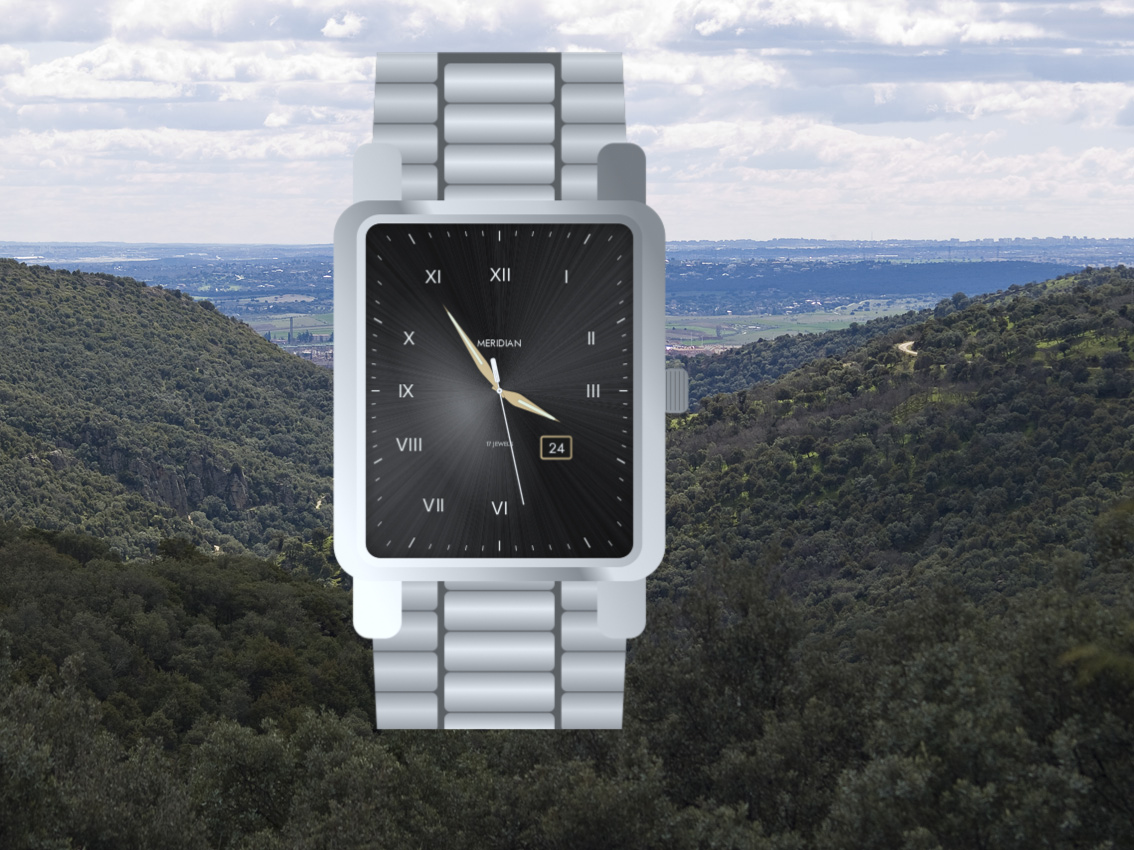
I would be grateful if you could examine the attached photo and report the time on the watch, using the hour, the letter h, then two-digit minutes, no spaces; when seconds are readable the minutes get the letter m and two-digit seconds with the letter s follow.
3h54m28s
